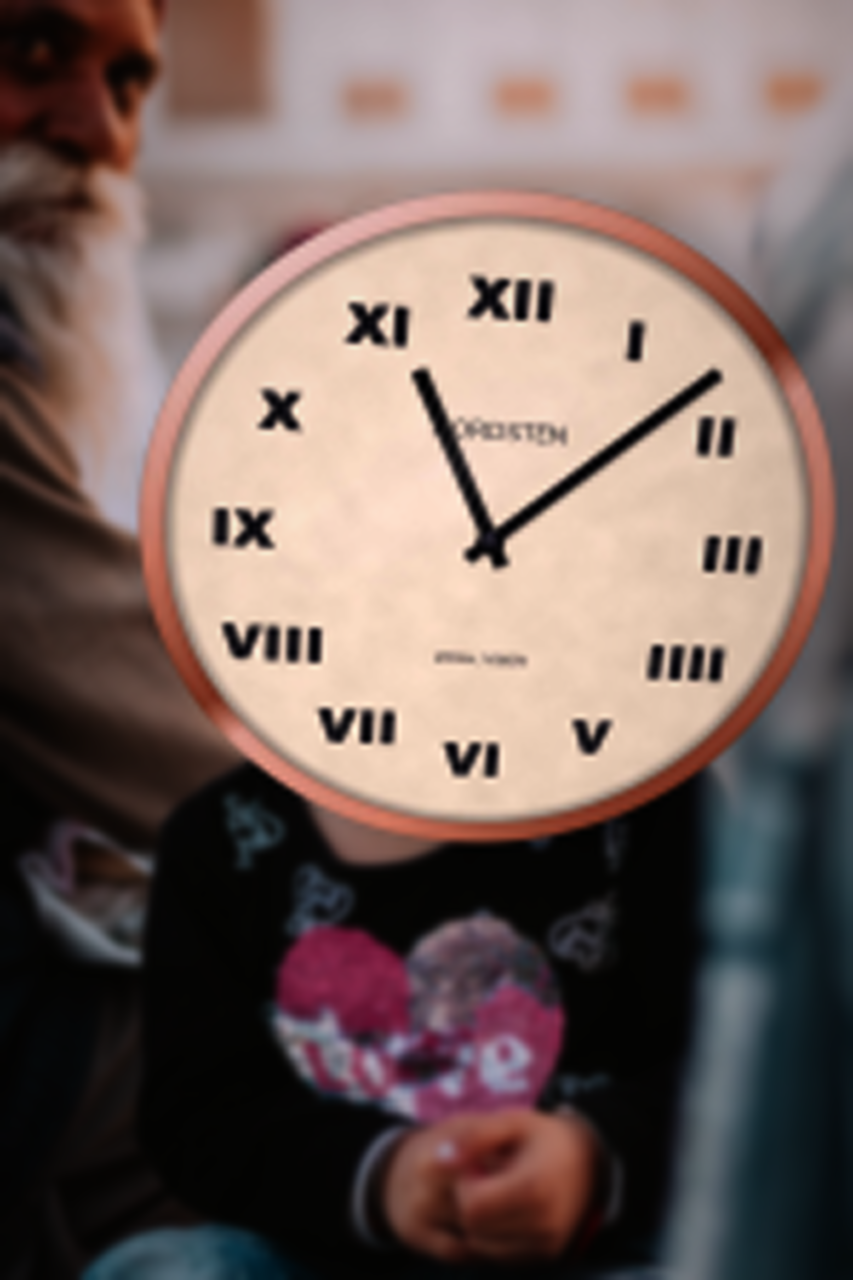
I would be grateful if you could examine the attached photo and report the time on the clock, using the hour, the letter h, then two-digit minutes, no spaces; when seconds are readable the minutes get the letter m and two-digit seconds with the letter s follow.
11h08
